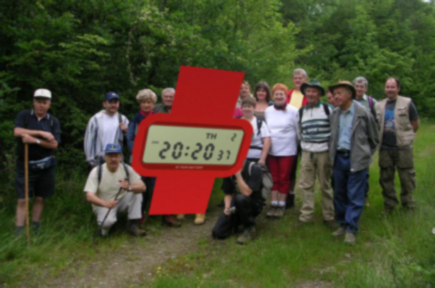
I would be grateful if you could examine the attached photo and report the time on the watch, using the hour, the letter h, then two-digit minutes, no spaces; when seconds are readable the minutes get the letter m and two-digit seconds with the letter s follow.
20h20m37s
